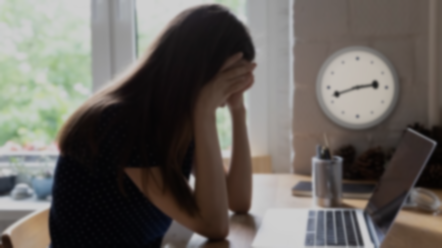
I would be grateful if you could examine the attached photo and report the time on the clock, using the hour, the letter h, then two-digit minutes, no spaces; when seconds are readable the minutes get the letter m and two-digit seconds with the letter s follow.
2h42
